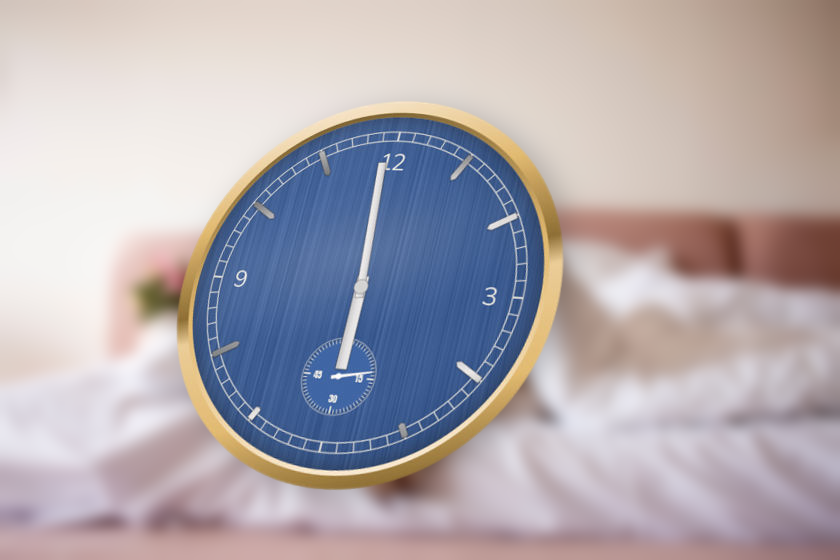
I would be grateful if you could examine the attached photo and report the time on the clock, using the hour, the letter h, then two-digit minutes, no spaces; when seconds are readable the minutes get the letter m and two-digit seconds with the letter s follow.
5h59m13s
